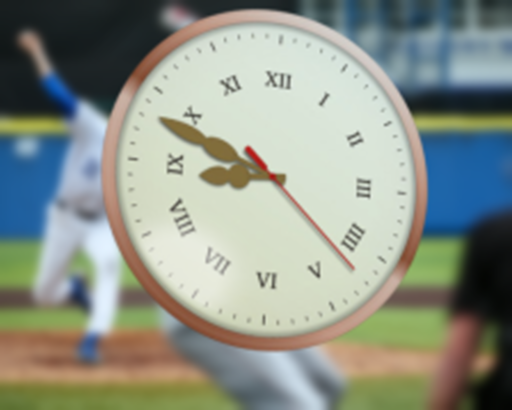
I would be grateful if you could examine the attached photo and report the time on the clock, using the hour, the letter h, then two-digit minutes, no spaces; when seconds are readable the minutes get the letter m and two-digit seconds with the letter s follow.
8h48m22s
